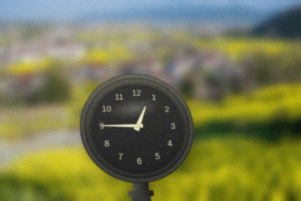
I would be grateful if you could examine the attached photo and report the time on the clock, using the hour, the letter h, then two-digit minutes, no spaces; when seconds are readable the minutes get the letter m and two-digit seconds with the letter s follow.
12h45
